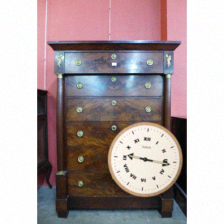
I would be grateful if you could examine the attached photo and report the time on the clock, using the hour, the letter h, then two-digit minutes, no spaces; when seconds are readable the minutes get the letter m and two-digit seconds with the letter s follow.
9h16
